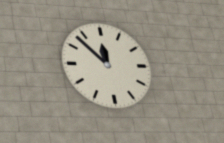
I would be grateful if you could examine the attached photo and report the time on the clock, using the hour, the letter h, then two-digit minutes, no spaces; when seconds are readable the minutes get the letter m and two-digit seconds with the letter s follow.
11h53
